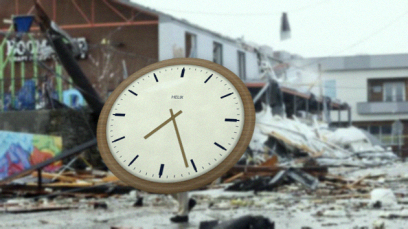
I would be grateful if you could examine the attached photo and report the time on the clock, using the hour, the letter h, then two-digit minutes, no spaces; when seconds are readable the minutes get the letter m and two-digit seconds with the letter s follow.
7h26
